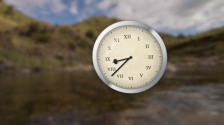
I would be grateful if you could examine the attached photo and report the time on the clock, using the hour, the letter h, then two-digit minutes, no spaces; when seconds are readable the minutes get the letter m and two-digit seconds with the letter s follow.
8h38
